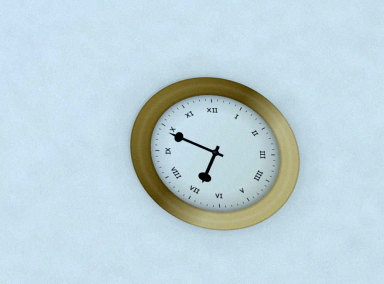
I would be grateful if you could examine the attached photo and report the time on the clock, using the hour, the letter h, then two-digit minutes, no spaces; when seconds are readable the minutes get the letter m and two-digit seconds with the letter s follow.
6h49
